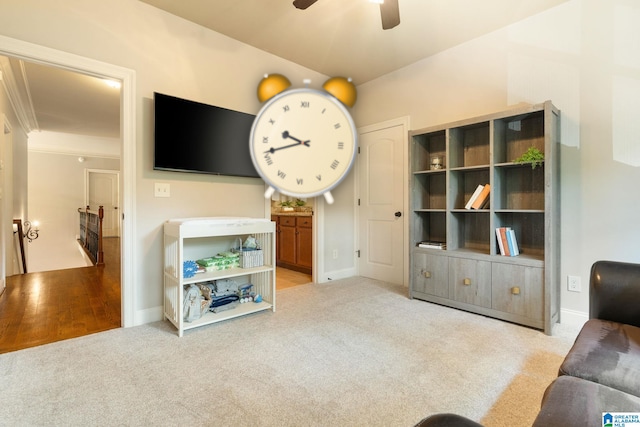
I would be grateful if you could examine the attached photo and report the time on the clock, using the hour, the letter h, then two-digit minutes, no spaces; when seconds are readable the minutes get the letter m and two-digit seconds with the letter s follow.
9h42
